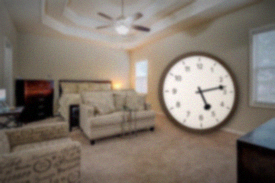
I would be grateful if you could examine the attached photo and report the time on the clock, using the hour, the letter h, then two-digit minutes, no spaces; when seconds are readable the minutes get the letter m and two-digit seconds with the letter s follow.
5h13
